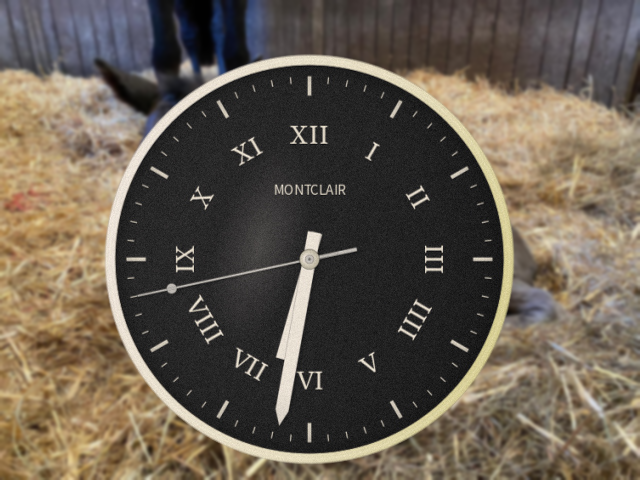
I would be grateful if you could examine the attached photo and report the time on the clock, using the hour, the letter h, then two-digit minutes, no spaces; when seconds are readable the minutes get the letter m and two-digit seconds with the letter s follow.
6h31m43s
